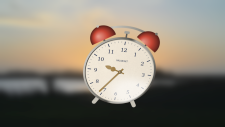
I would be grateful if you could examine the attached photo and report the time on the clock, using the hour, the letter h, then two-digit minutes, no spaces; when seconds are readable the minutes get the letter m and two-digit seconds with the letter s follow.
9h36
